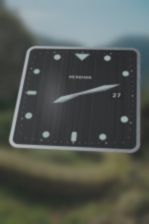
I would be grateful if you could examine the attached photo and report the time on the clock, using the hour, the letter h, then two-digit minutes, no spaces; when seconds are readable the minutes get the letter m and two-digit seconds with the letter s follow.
8h12
